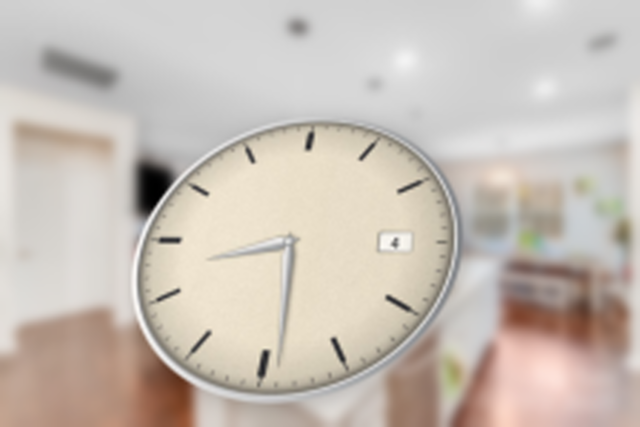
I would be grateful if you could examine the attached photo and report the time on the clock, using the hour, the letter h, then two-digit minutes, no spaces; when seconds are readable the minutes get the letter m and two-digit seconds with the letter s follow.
8h29
